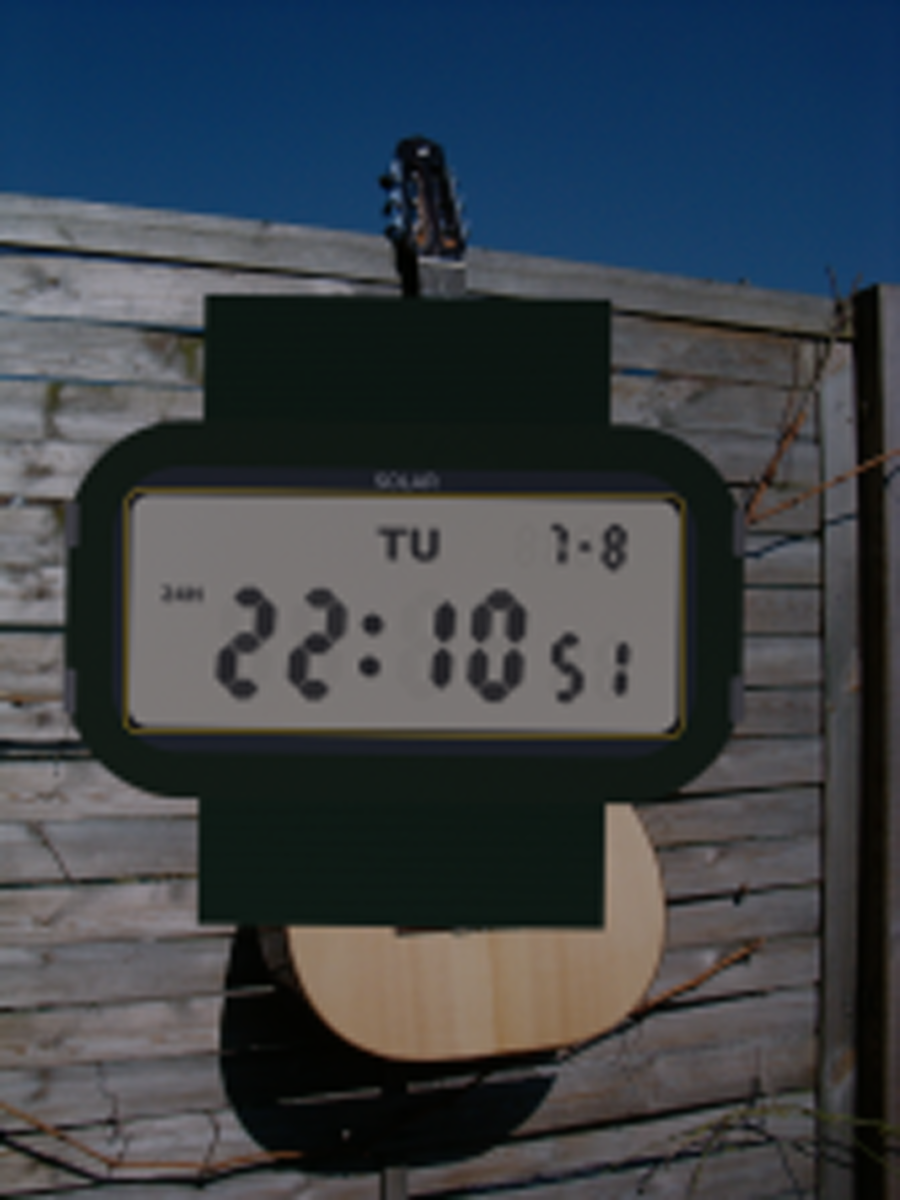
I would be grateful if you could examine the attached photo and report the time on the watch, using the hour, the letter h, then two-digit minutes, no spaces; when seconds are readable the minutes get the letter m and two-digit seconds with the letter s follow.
22h10m51s
